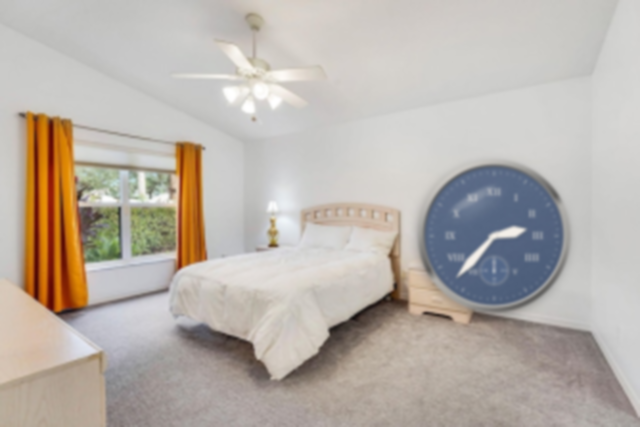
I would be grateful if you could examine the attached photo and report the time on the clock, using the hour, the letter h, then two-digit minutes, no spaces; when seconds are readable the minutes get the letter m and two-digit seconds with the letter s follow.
2h37
